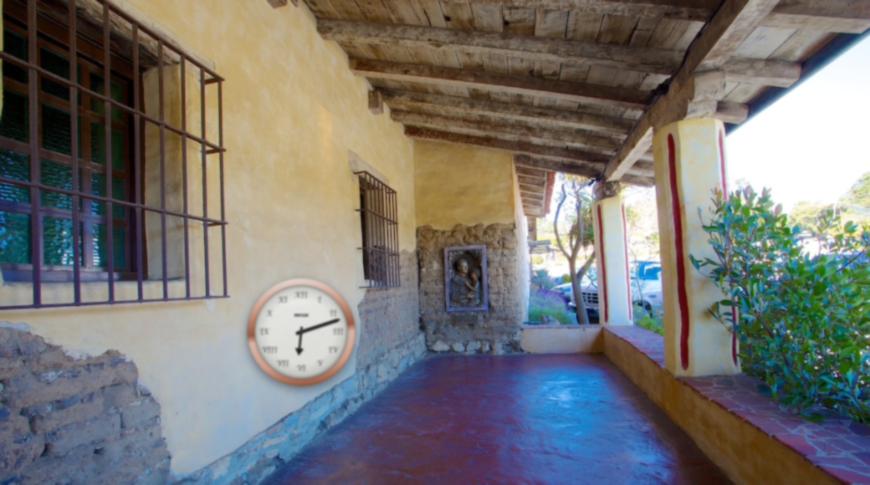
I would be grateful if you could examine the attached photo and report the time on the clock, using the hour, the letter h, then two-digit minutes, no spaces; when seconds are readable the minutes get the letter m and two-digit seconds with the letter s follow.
6h12
